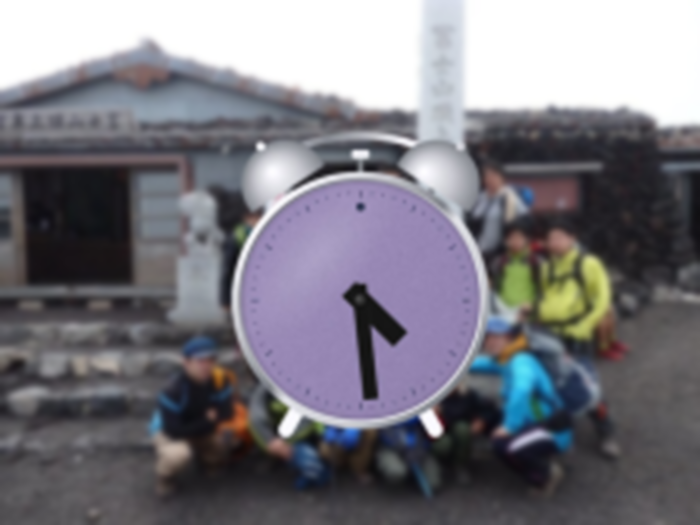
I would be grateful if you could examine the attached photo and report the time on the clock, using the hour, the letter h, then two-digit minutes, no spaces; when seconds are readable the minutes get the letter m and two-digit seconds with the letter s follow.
4h29
